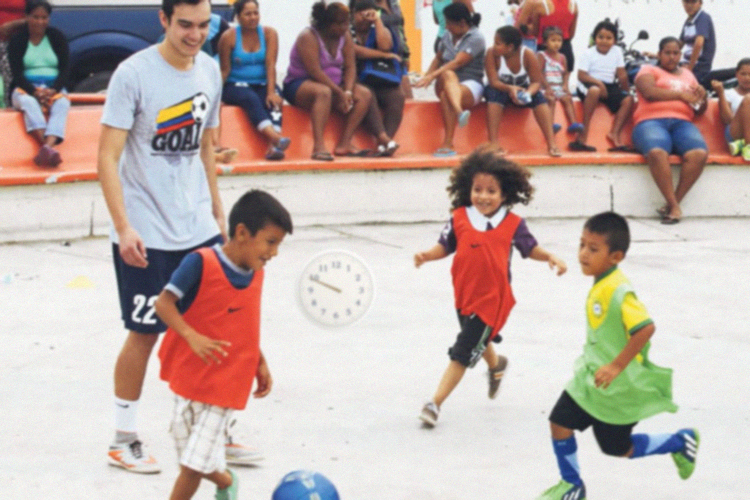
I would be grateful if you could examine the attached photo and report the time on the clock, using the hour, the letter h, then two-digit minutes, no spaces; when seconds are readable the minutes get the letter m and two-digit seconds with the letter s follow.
9h49
